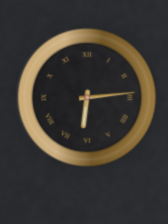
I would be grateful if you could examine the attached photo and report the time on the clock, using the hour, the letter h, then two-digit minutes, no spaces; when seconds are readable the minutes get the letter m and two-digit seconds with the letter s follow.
6h14
